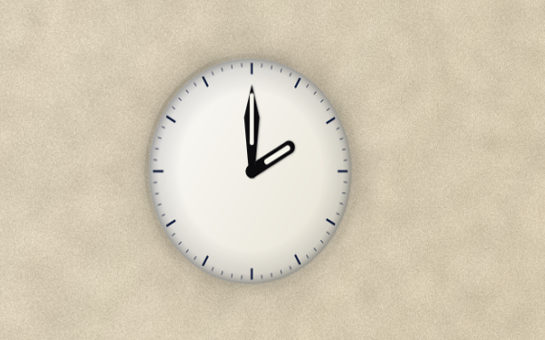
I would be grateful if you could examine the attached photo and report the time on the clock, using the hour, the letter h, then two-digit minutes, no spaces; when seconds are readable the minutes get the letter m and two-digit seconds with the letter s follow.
2h00
